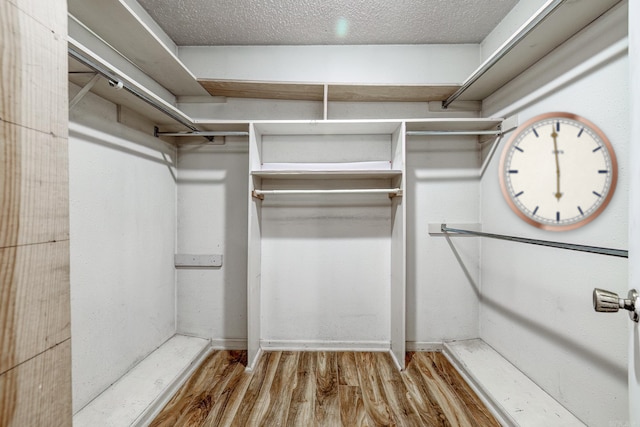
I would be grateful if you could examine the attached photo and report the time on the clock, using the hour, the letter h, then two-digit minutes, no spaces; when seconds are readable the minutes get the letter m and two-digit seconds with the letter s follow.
5h59
